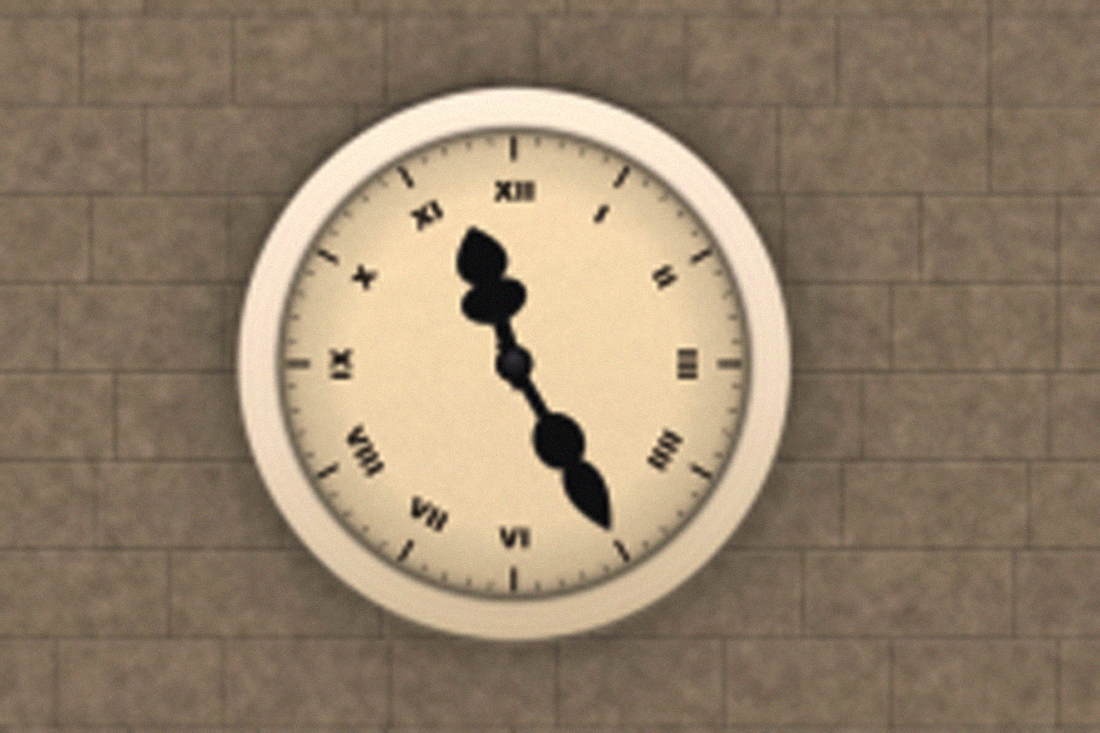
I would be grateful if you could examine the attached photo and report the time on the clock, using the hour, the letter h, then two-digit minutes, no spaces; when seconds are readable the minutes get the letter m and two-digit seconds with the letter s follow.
11h25
